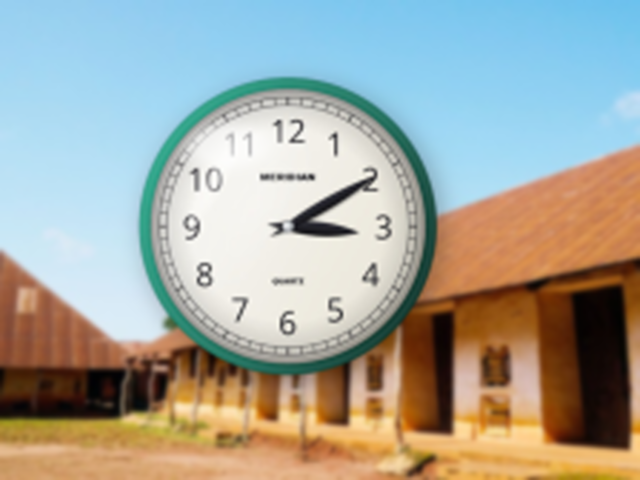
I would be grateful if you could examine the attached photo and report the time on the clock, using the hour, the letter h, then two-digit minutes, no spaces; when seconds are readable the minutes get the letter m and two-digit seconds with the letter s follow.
3h10
